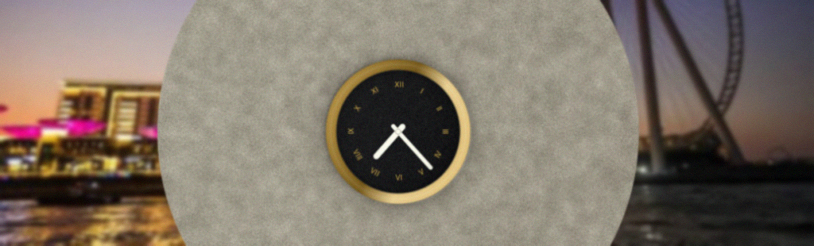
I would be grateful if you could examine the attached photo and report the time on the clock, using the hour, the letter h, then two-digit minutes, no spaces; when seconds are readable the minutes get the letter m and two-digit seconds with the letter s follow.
7h23
